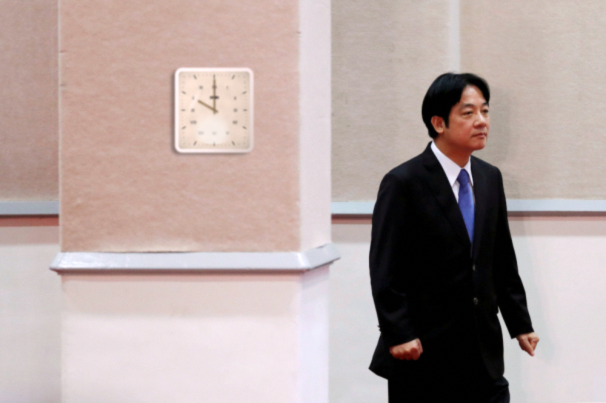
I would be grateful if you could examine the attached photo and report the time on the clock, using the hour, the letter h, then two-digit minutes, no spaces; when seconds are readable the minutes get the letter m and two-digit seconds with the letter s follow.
10h00
